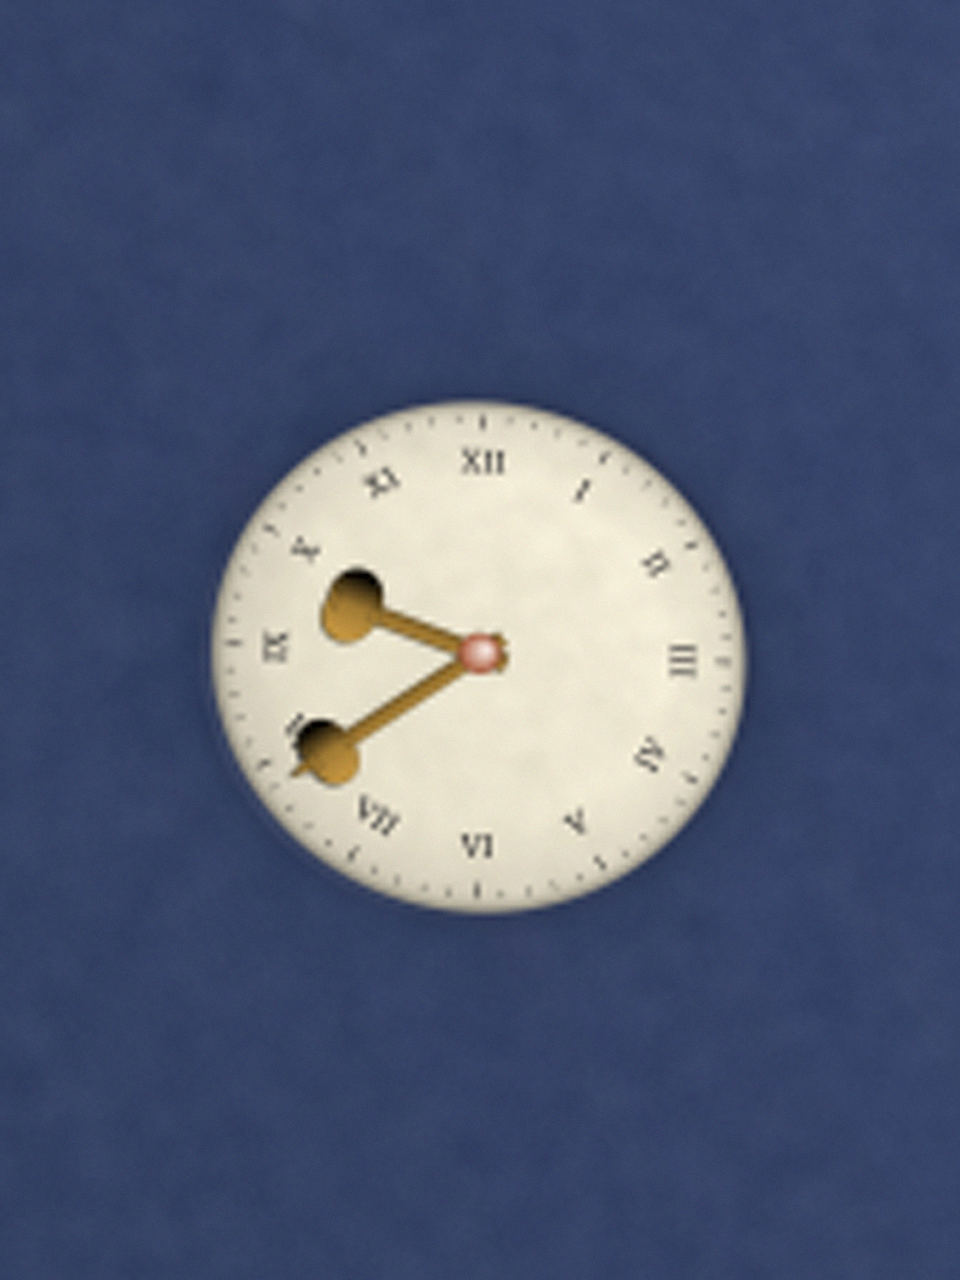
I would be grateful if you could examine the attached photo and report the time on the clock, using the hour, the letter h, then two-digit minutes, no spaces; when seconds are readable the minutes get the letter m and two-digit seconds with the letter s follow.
9h39
